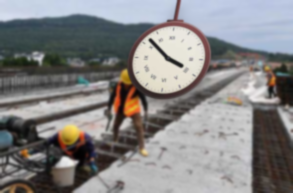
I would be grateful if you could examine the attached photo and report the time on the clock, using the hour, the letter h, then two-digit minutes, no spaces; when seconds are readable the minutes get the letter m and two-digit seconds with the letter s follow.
3h52
